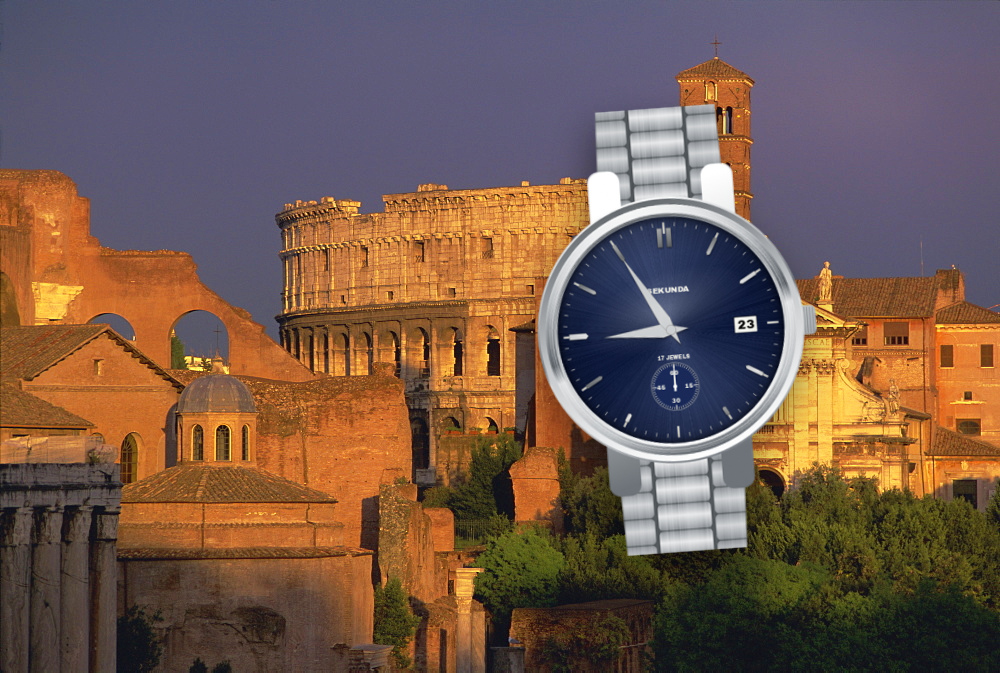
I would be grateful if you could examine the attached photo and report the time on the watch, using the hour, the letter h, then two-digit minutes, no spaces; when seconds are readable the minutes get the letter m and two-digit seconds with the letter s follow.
8h55
